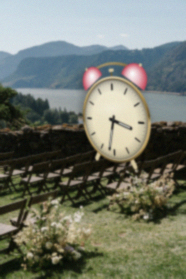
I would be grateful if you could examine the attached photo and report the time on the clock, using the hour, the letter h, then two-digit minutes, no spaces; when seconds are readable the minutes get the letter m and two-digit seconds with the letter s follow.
3h32
